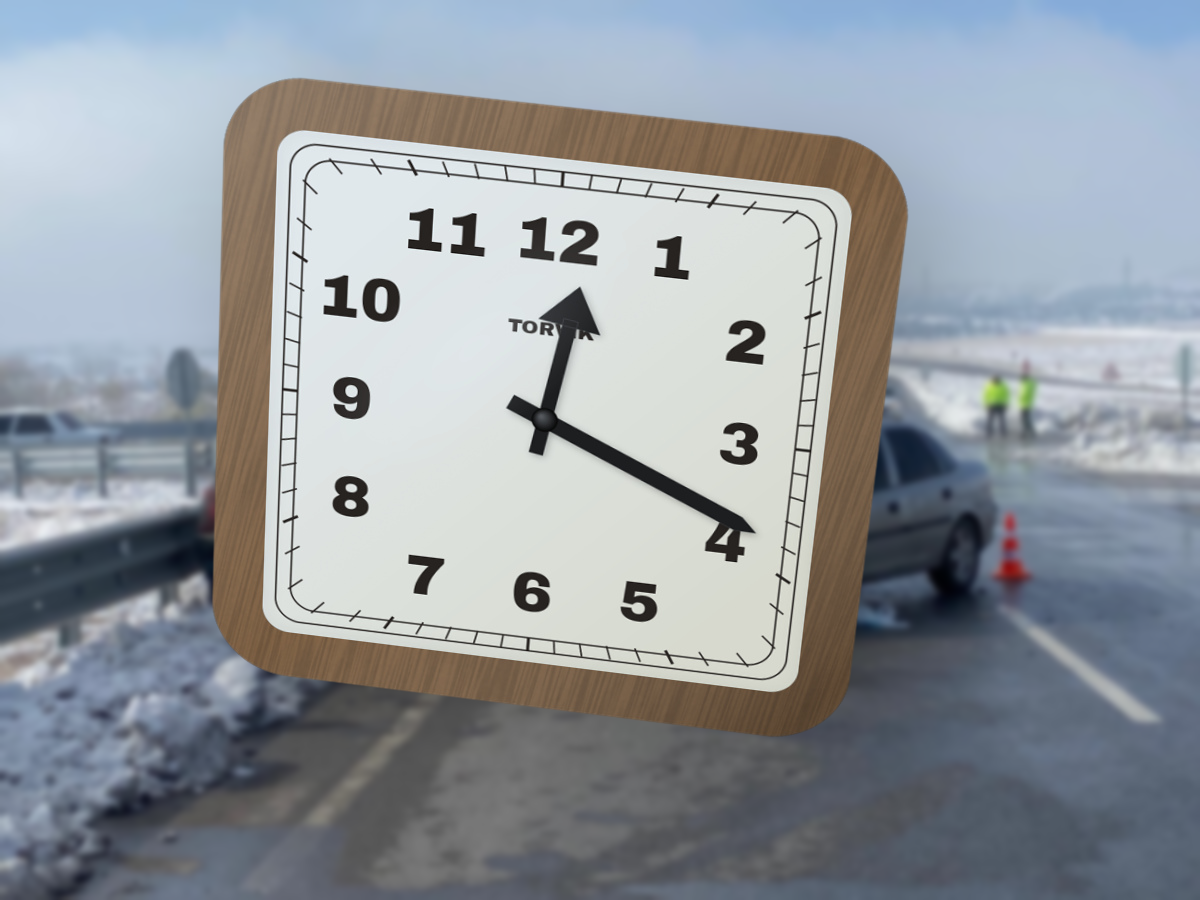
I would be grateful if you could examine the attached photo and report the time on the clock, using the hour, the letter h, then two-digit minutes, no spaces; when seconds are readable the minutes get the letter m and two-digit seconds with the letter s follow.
12h19
